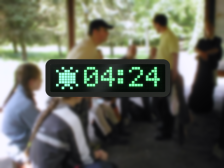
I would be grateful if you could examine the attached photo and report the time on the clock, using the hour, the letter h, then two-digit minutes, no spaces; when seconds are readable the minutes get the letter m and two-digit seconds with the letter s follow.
4h24
